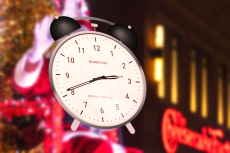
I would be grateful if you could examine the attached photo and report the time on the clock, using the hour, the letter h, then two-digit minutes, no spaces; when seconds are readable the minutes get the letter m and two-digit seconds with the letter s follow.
2h41
